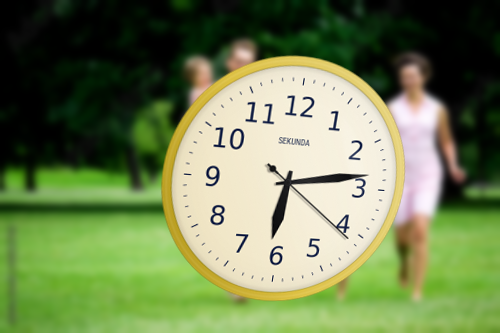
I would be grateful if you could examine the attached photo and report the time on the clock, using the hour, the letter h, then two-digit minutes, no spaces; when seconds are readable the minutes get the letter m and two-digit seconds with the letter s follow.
6h13m21s
